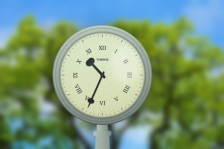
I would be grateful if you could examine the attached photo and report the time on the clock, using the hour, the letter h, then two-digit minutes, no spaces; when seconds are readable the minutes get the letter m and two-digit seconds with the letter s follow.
10h34
